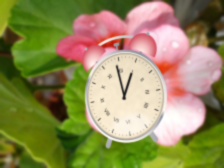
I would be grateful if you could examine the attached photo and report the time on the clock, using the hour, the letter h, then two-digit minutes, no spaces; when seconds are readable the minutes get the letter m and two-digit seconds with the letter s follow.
12h59
